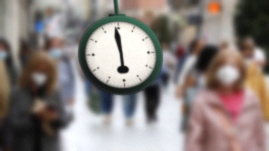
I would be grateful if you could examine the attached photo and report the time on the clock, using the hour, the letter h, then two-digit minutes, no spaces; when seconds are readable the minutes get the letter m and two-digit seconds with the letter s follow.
5h59
